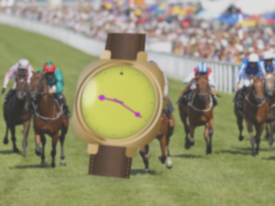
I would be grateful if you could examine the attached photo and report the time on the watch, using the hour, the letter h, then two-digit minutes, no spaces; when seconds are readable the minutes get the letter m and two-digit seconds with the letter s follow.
9h20
